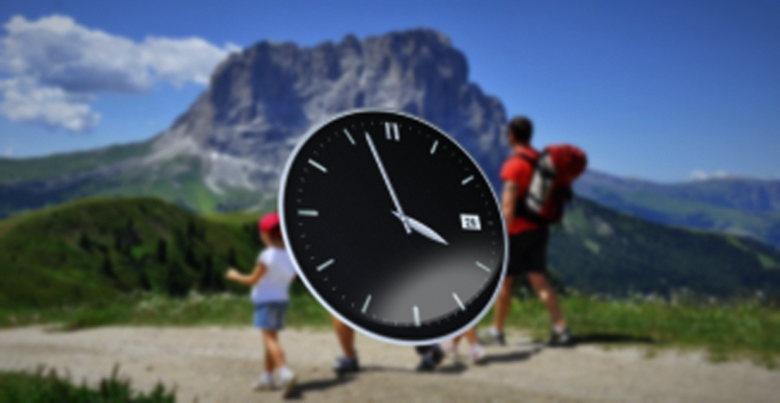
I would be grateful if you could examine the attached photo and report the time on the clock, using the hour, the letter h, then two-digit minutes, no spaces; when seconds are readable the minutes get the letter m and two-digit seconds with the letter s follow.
3h57
